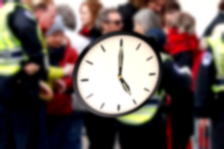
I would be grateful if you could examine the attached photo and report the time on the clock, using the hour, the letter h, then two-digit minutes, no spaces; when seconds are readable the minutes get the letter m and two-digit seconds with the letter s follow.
5h00
